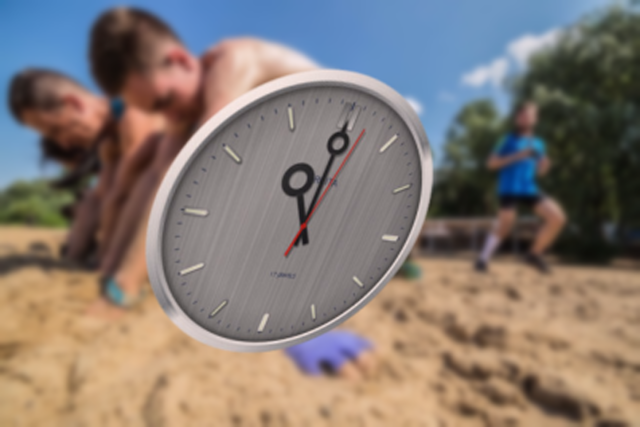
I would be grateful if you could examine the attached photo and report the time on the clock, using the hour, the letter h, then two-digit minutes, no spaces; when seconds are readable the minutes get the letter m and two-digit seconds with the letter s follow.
11h00m02s
